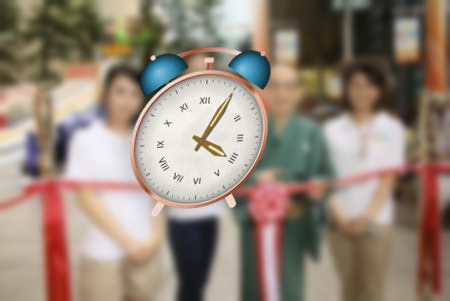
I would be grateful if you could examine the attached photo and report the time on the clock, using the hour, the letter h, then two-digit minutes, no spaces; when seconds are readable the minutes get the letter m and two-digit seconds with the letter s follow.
4h05
